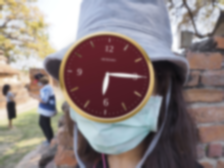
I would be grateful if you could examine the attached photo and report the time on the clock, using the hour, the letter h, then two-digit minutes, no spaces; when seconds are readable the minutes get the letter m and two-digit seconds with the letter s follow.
6h15
